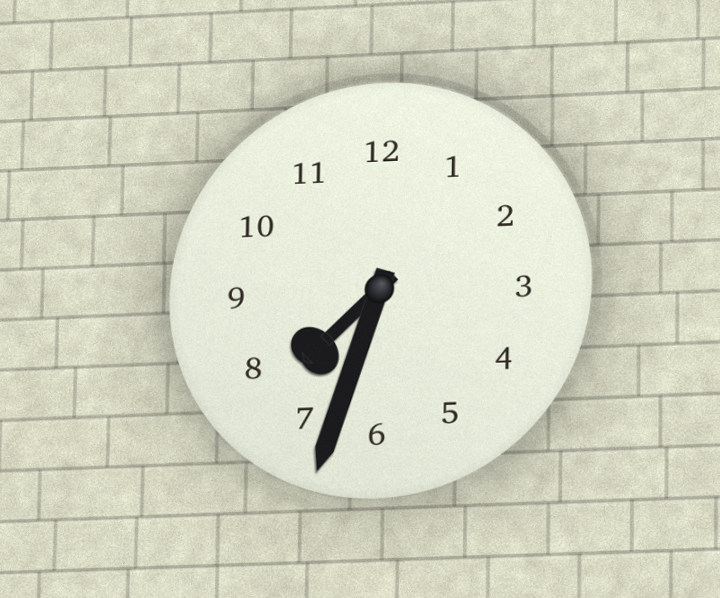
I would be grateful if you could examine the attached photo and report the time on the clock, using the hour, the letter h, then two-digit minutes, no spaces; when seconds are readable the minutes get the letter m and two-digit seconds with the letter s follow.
7h33
